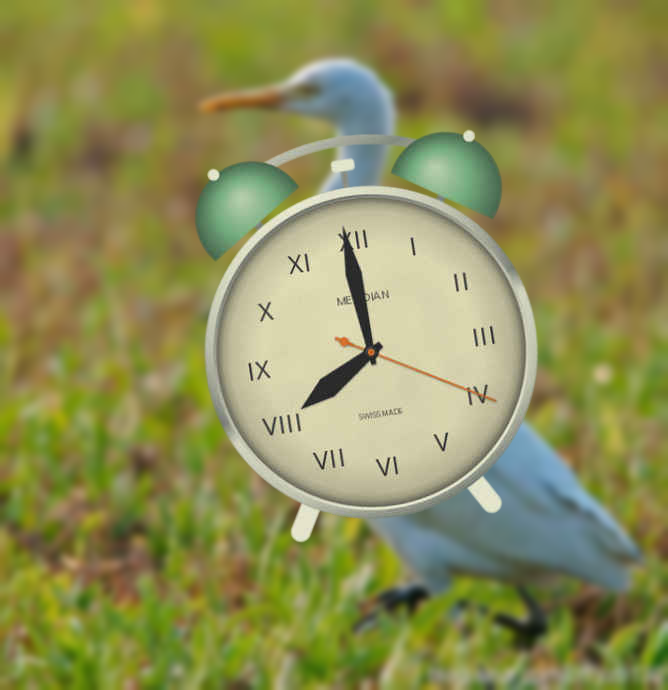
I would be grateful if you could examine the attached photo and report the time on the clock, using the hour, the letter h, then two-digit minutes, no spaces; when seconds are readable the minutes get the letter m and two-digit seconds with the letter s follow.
7h59m20s
